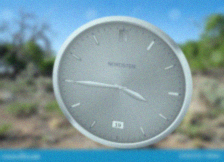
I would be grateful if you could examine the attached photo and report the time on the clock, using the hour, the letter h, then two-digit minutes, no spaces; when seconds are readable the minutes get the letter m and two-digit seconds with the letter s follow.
3h45
